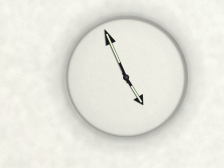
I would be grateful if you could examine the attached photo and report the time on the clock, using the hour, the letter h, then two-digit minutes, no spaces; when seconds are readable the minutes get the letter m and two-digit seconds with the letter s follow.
4h56
